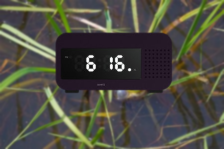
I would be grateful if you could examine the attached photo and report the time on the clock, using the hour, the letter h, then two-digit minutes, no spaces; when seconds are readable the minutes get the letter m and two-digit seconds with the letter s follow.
6h16
